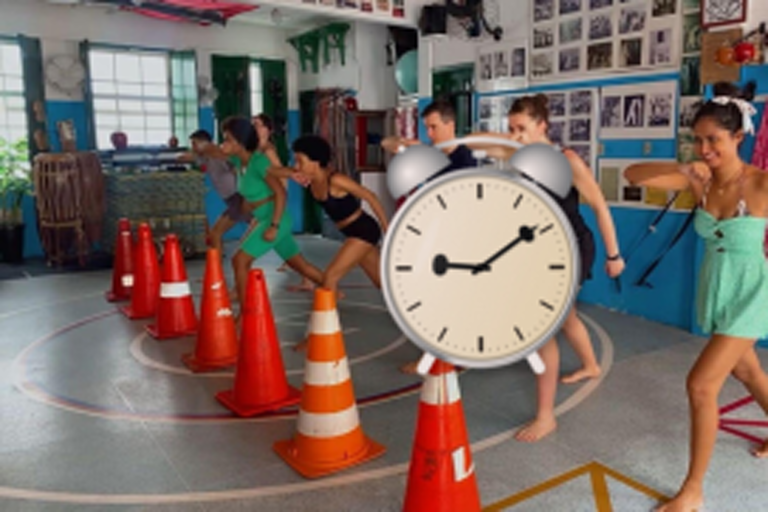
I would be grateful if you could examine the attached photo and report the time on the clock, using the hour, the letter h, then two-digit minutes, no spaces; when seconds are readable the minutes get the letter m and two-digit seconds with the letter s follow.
9h09
